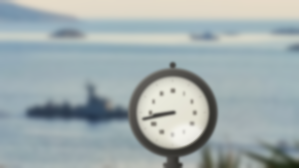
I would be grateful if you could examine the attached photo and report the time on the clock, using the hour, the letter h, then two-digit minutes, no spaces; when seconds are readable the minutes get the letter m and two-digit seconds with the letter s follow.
8h43
